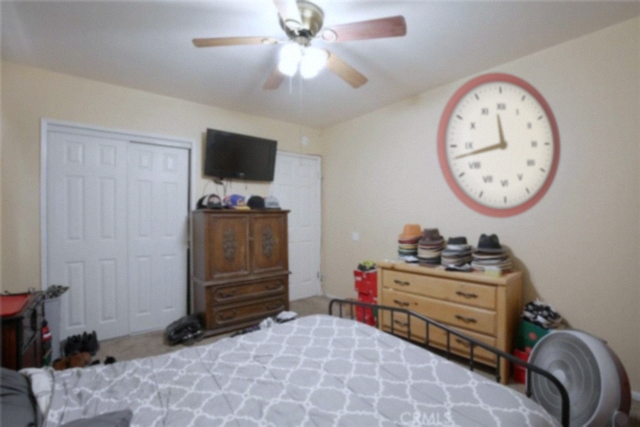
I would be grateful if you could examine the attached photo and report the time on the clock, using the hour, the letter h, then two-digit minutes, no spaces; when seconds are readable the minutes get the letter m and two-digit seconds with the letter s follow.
11h43
